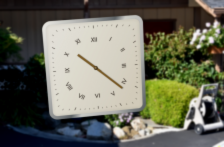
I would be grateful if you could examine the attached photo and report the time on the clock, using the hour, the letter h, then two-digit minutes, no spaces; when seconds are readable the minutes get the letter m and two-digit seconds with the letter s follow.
10h22
